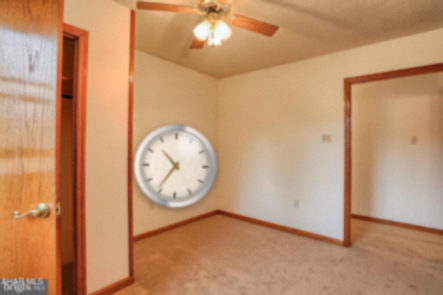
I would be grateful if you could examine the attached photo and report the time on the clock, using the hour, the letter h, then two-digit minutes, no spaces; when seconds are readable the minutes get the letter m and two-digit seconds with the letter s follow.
10h36
